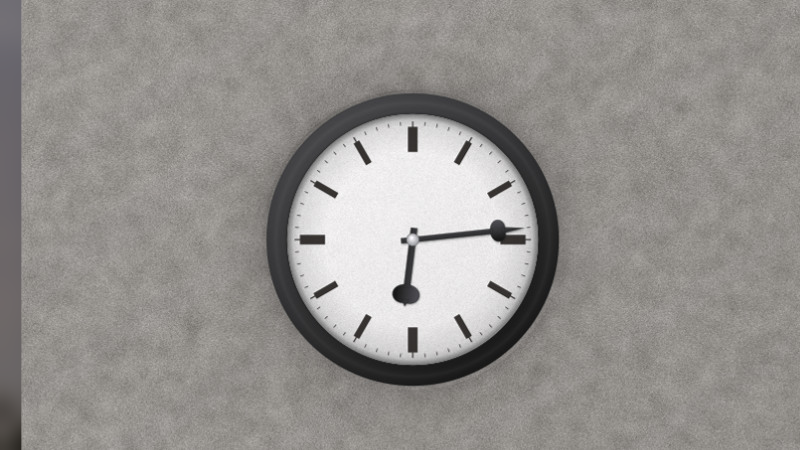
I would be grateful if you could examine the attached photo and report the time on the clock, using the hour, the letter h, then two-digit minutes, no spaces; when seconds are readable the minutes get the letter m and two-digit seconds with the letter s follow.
6h14
